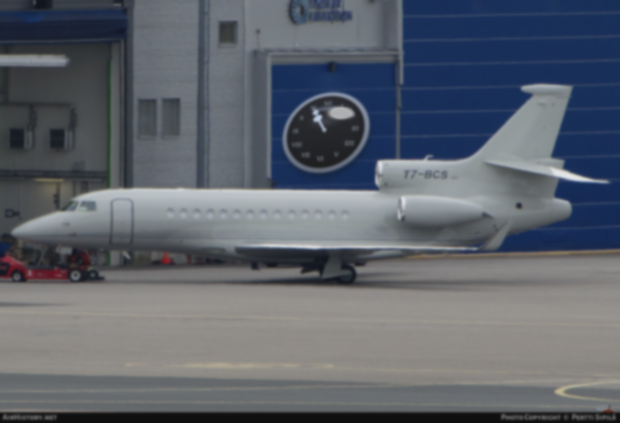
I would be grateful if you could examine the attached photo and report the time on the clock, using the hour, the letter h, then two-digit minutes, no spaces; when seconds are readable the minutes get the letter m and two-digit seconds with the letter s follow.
10h55
